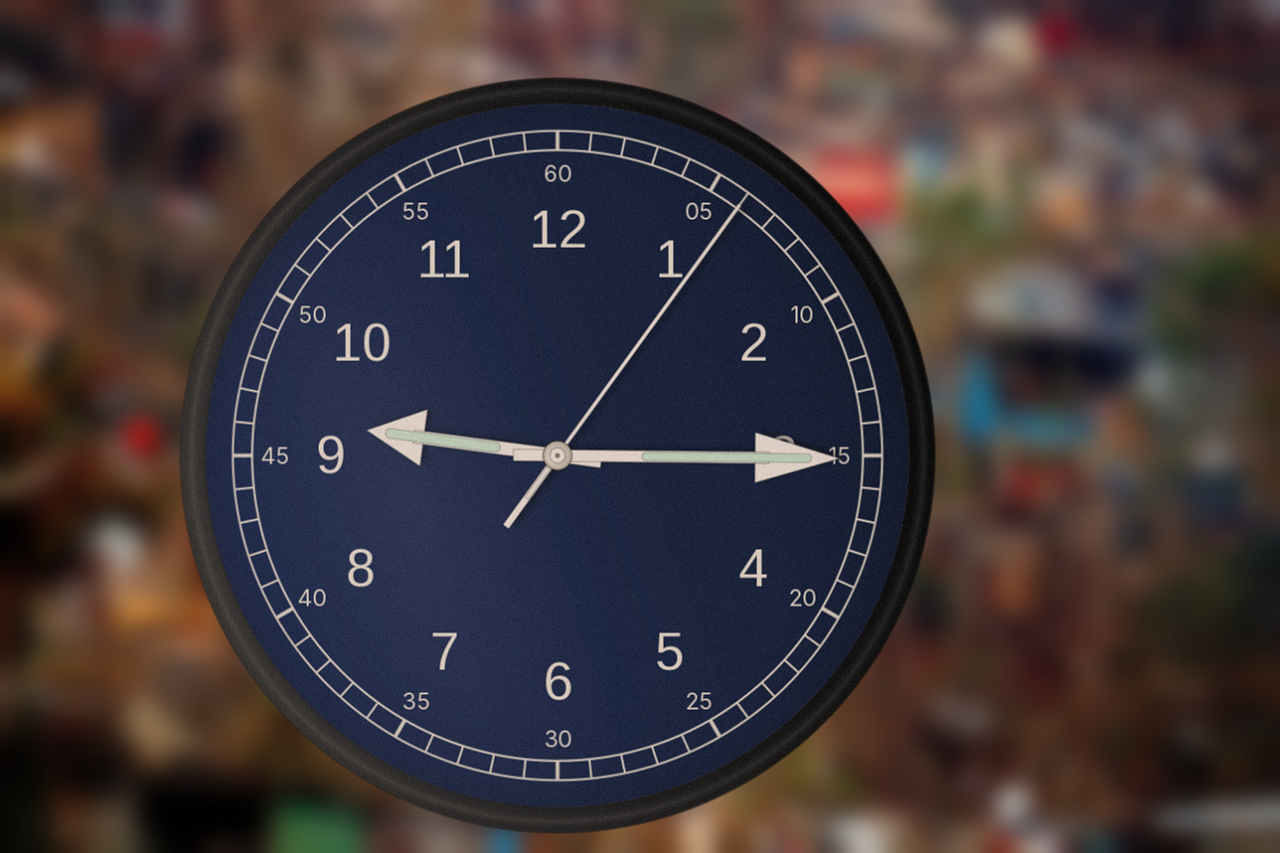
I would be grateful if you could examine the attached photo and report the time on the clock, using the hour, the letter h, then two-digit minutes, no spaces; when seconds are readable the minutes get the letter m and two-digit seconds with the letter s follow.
9h15m06s
